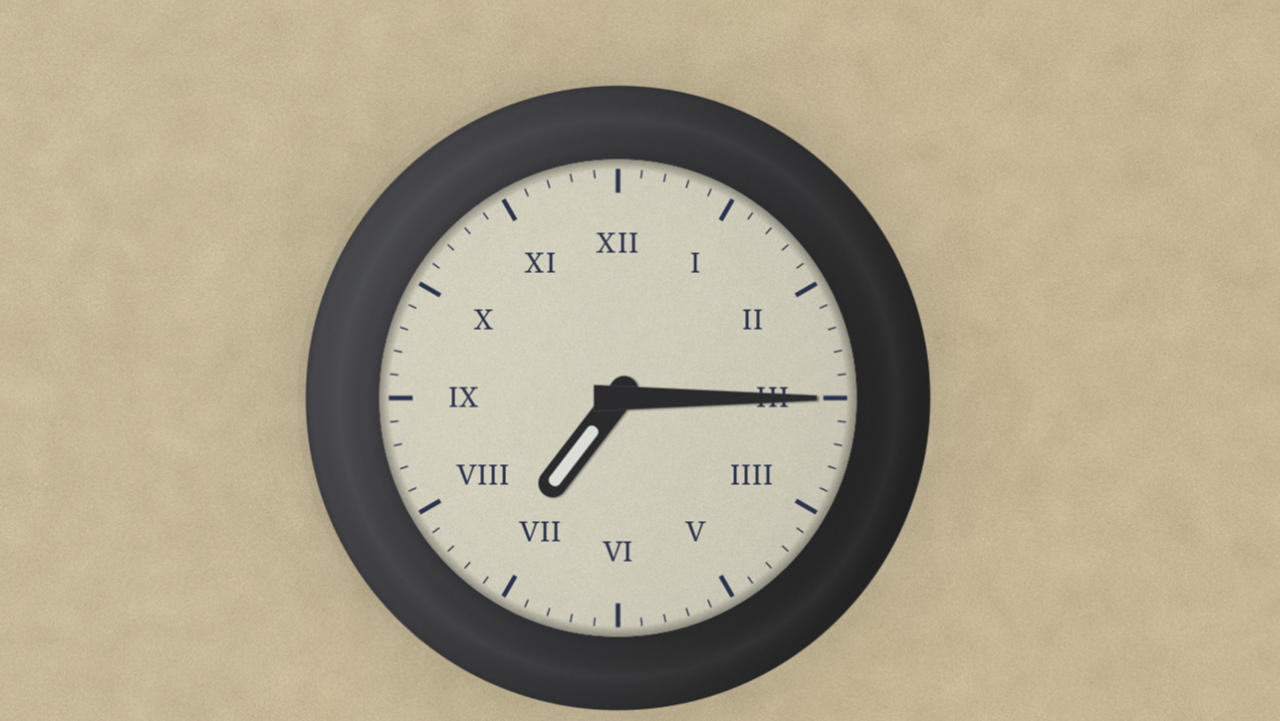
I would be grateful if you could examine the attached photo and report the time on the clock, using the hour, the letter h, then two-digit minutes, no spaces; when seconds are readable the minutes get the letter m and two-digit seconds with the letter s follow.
7h15
